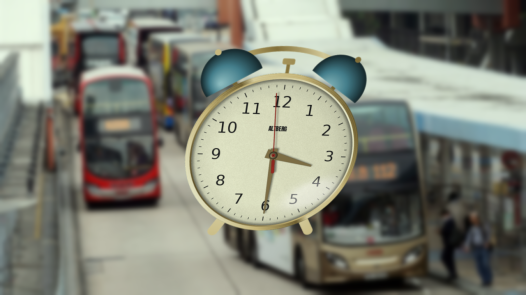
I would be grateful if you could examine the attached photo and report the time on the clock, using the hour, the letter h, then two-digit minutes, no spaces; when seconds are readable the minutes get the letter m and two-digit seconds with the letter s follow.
3h29m59s
